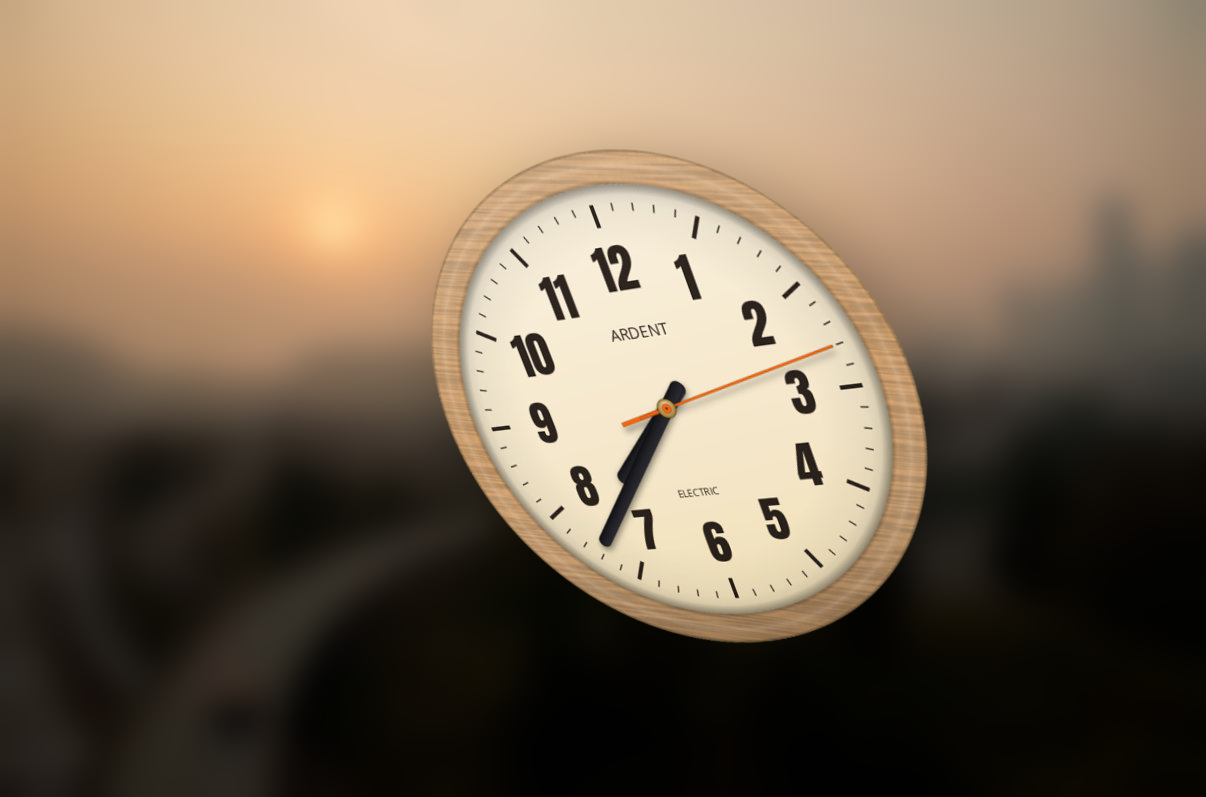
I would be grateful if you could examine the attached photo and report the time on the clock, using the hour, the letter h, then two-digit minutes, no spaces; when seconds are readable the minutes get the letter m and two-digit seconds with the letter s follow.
7h37m13s
